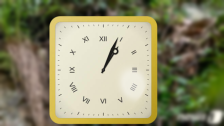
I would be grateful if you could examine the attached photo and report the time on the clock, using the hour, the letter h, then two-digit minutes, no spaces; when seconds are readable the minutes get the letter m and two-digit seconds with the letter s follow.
1h04
